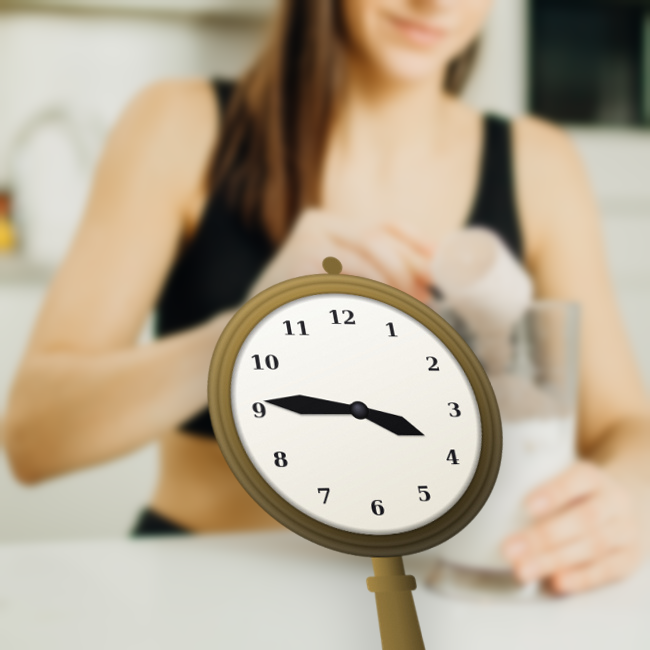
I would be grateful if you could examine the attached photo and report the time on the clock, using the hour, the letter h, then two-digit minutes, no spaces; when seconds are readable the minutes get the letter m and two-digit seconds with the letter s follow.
3h46
